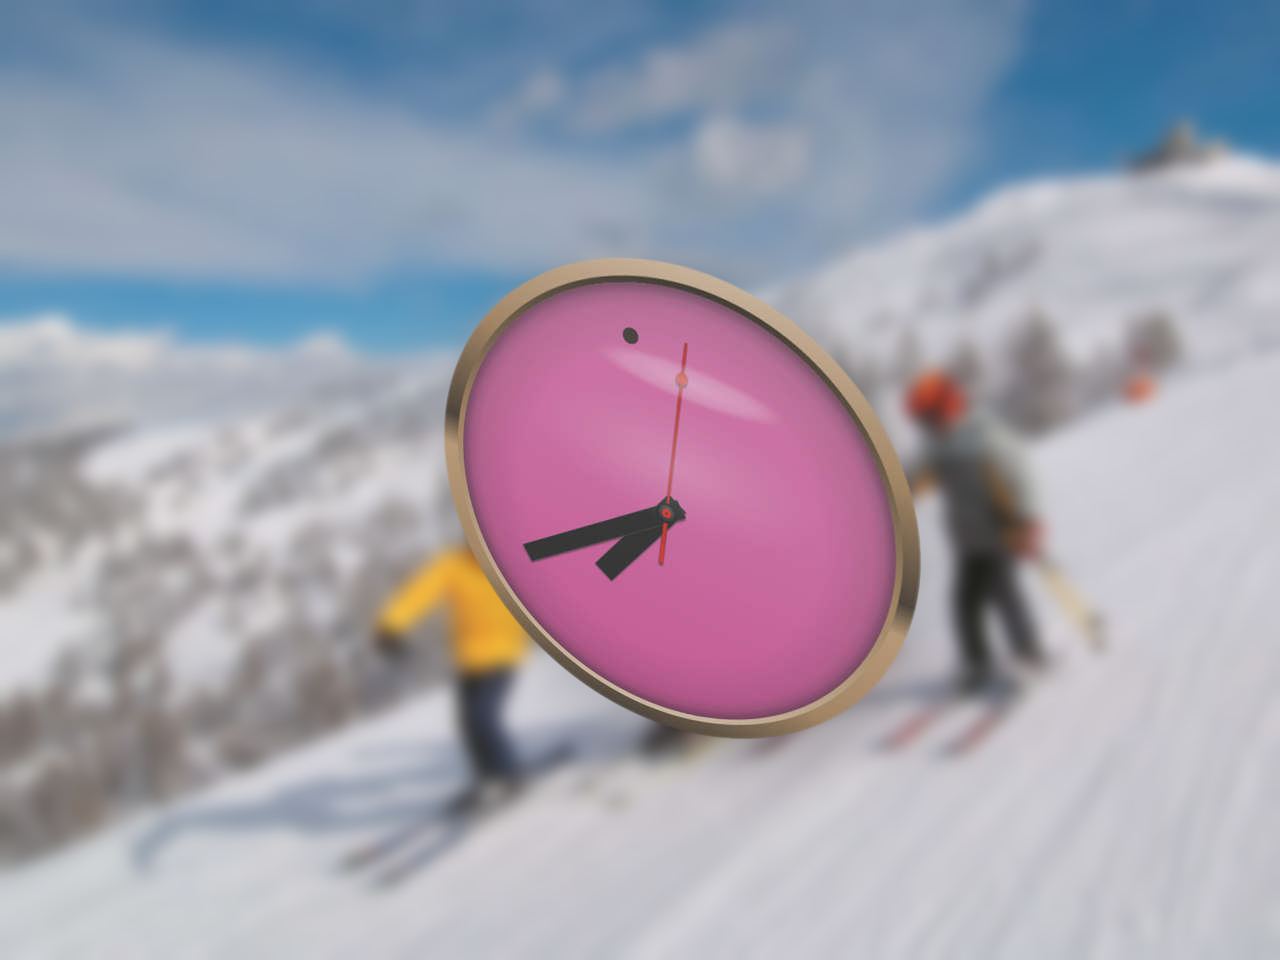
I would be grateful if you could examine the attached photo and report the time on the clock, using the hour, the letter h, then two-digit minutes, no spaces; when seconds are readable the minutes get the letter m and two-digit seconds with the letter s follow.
7h42m03s
